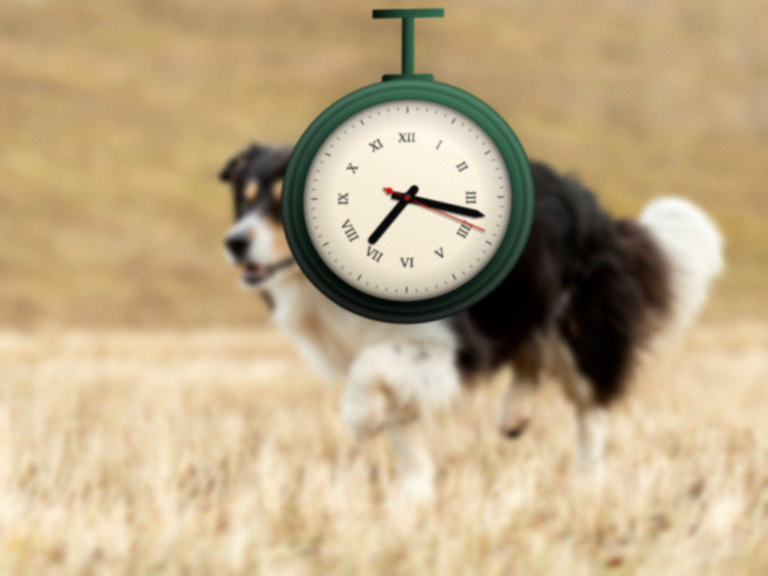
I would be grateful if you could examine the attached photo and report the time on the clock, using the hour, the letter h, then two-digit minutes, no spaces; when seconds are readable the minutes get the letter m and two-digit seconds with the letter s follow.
7h17m19s
